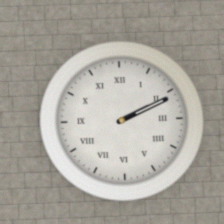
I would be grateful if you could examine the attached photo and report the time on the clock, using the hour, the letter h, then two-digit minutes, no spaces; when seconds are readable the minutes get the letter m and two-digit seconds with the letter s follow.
2h11
